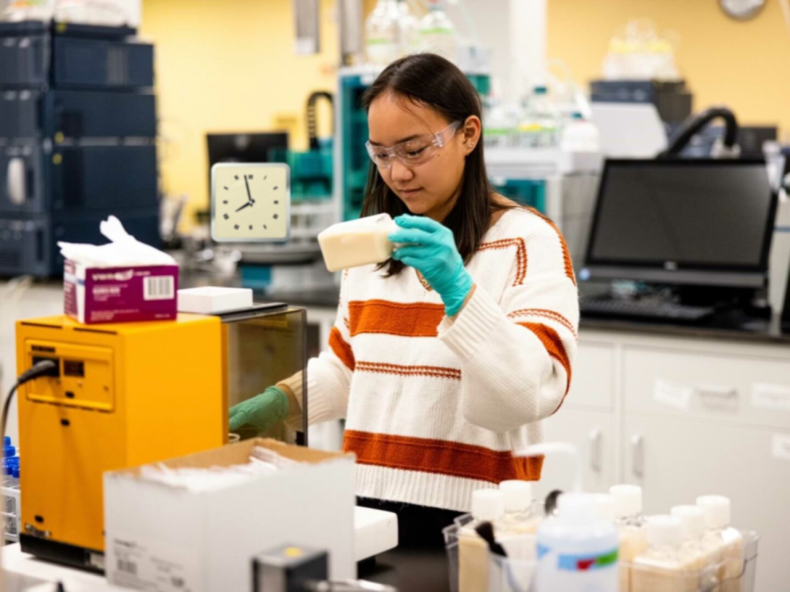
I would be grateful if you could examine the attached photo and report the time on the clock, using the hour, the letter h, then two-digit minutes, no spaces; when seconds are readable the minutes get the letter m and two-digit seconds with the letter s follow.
7h58
